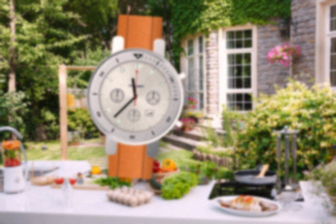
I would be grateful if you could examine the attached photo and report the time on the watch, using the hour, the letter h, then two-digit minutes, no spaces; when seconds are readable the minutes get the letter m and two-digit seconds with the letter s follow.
11h37
